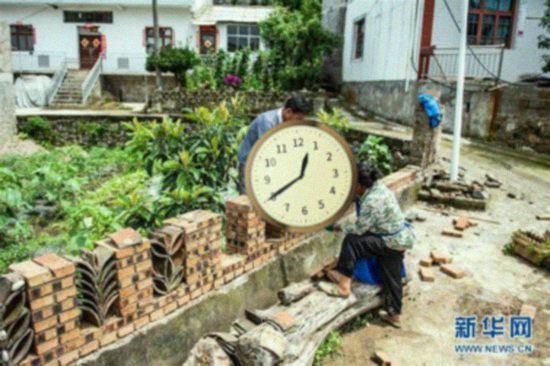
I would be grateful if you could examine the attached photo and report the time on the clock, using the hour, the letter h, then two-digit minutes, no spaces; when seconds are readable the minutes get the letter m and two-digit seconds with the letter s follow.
12h40
